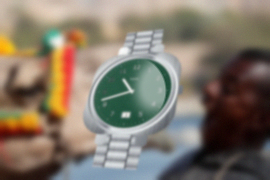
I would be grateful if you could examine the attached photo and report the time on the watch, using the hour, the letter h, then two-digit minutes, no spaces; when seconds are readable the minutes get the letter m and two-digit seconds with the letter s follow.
10h42
